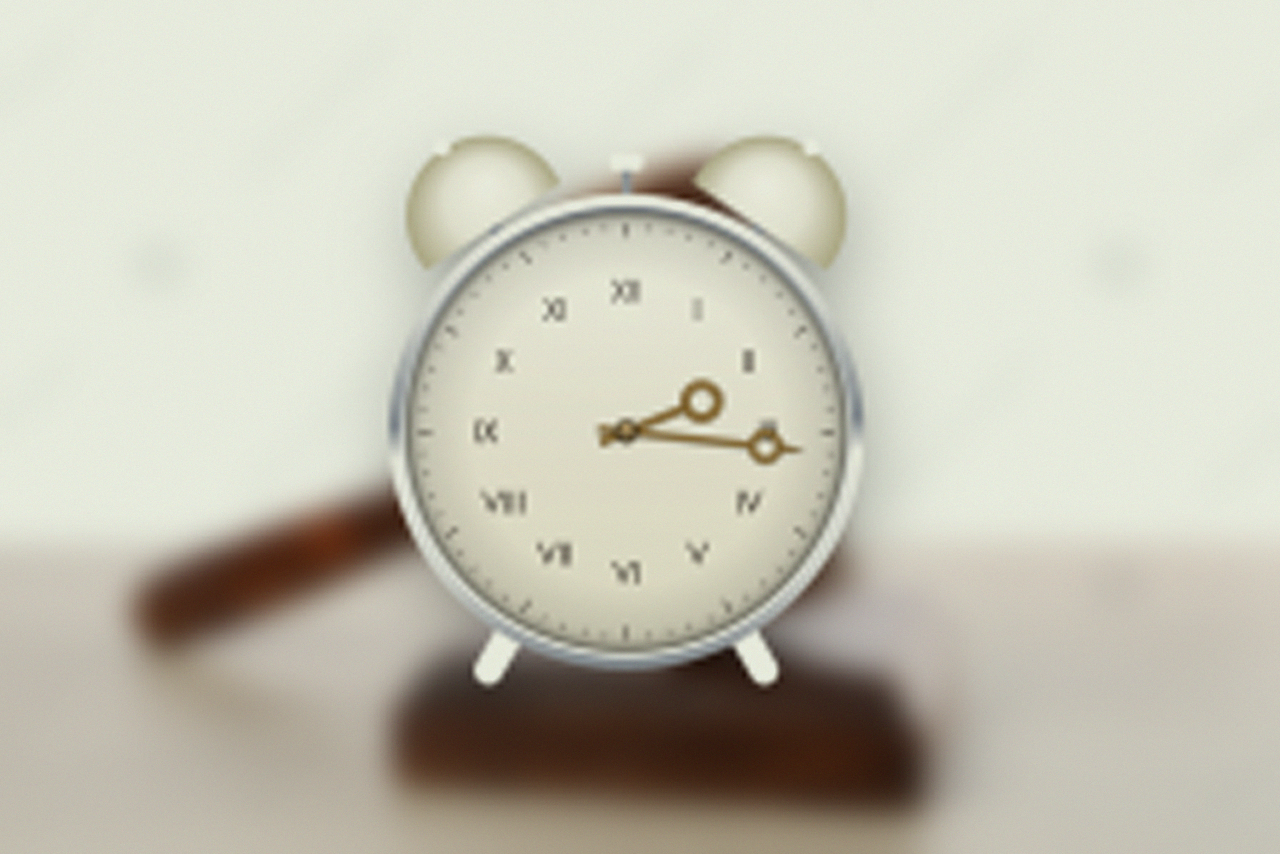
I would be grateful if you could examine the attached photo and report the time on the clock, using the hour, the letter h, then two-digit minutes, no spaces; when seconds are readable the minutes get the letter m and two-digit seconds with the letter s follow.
2h16
